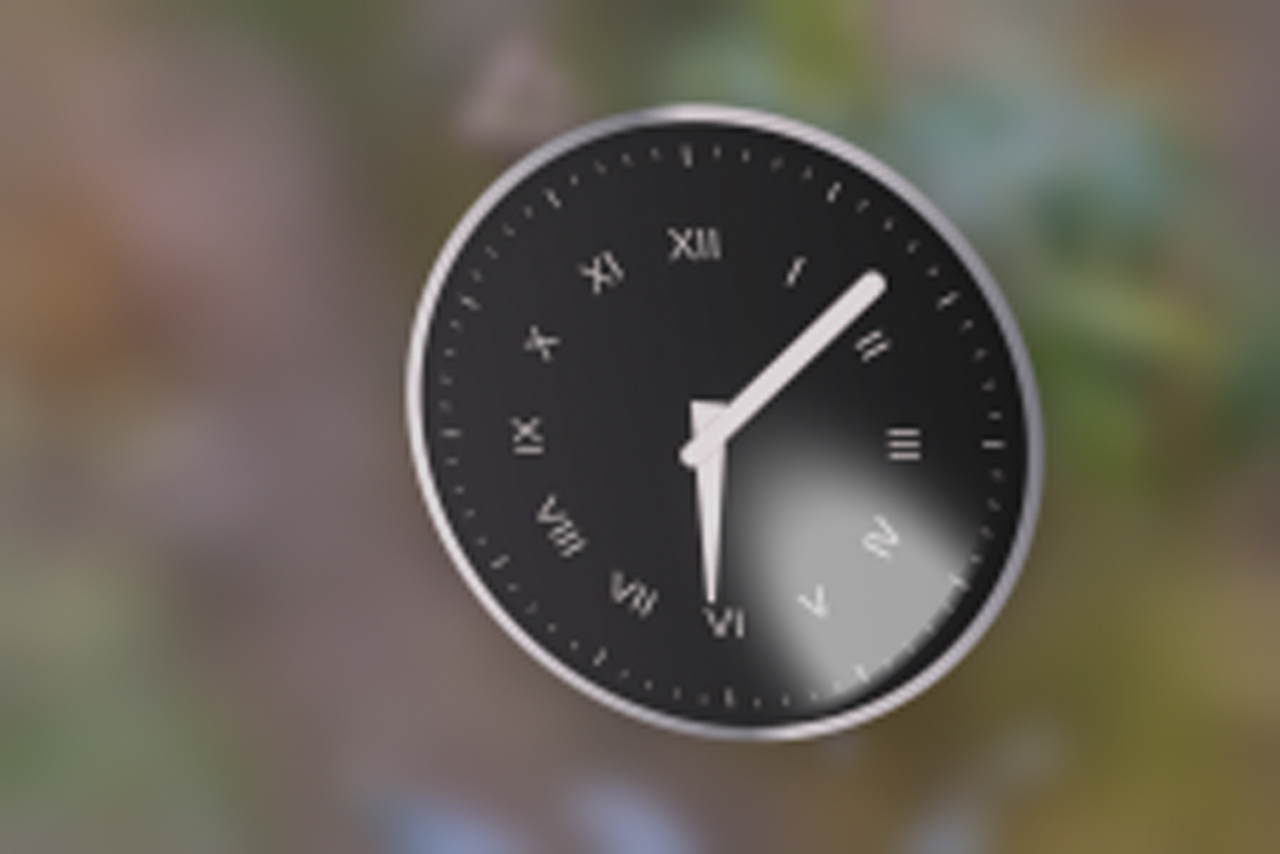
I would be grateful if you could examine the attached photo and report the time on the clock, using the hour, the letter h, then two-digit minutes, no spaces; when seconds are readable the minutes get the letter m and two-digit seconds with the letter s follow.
6h08
